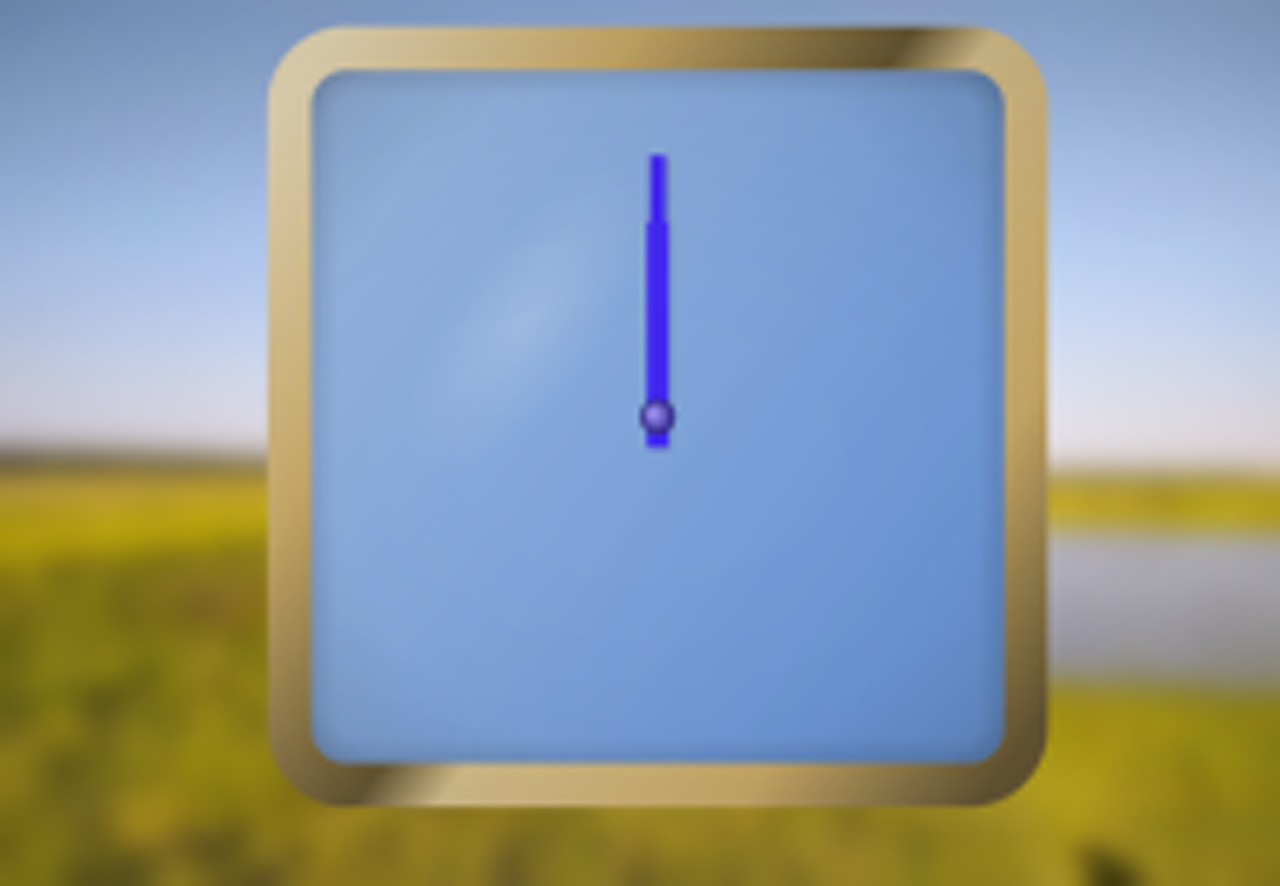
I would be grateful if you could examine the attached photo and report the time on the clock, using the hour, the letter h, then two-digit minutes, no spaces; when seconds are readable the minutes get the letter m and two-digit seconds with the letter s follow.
12h00
